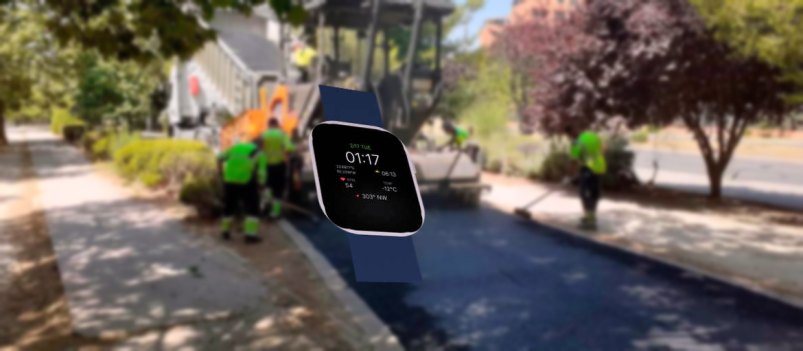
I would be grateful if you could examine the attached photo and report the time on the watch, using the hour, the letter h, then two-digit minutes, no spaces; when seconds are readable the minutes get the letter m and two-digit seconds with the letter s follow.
1h17
